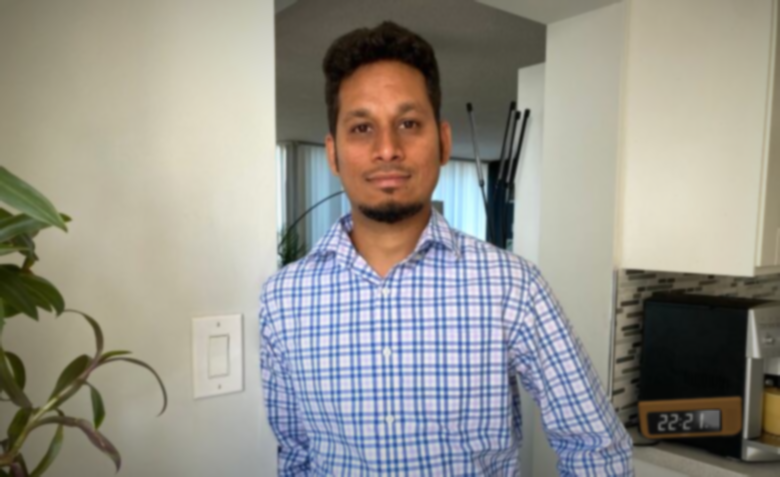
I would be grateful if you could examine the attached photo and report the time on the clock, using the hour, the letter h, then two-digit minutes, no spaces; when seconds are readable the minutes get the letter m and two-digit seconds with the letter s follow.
22h21
